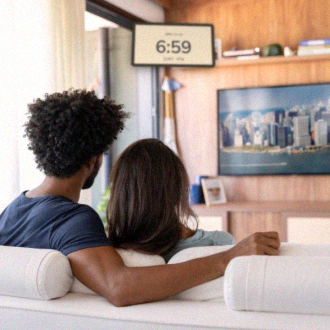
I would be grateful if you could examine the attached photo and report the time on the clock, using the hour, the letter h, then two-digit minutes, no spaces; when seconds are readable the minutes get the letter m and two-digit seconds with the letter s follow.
6h59
